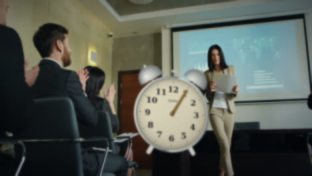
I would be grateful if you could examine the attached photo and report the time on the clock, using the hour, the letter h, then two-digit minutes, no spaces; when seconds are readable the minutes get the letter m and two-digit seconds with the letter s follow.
1h05
